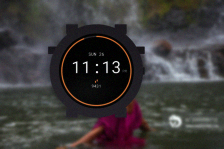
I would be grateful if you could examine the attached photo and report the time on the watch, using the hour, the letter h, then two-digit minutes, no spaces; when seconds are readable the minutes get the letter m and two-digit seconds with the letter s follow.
11h13
